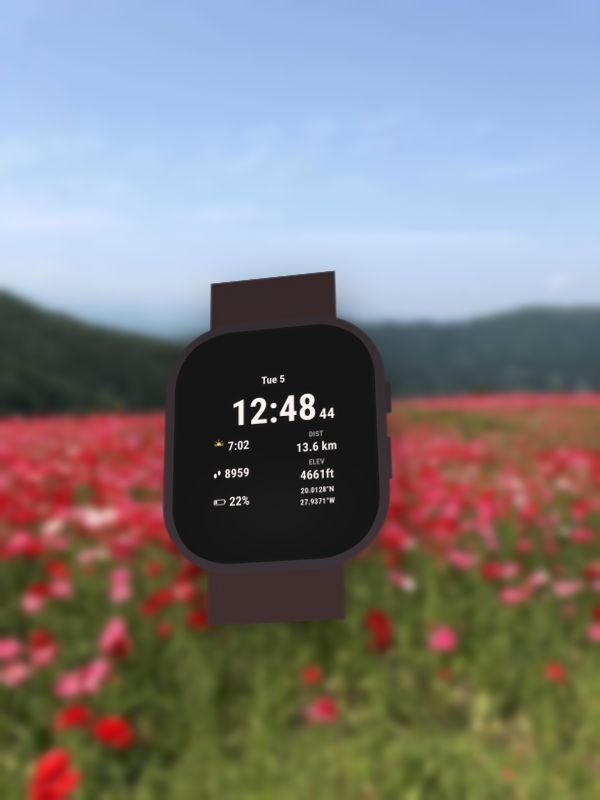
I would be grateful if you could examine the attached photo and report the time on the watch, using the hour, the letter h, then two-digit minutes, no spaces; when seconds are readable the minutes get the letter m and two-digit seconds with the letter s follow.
12h48m44s
